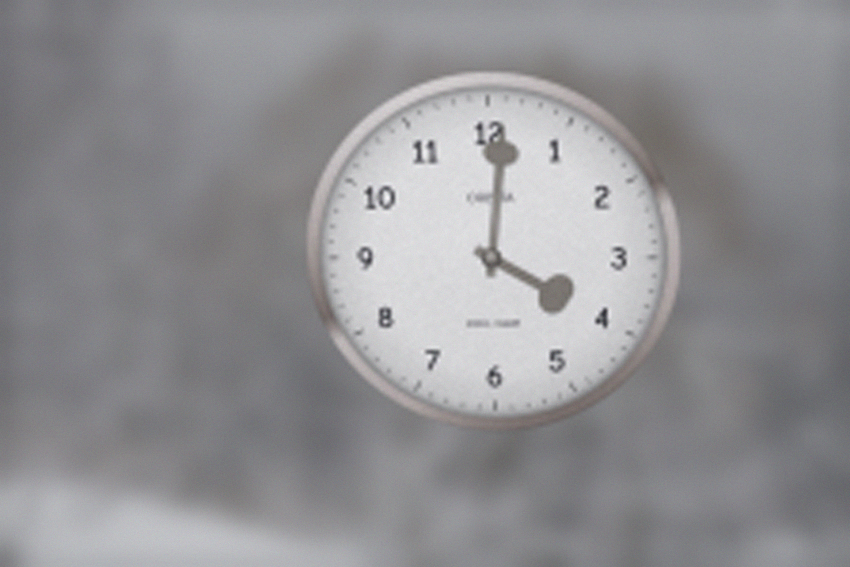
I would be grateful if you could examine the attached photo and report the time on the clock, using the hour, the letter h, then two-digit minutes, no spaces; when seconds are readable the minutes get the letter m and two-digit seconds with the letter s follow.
4h01
